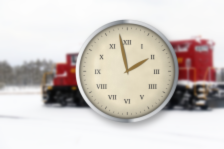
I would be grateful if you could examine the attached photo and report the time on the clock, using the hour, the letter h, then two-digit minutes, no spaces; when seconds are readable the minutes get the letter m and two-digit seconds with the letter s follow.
1h58
